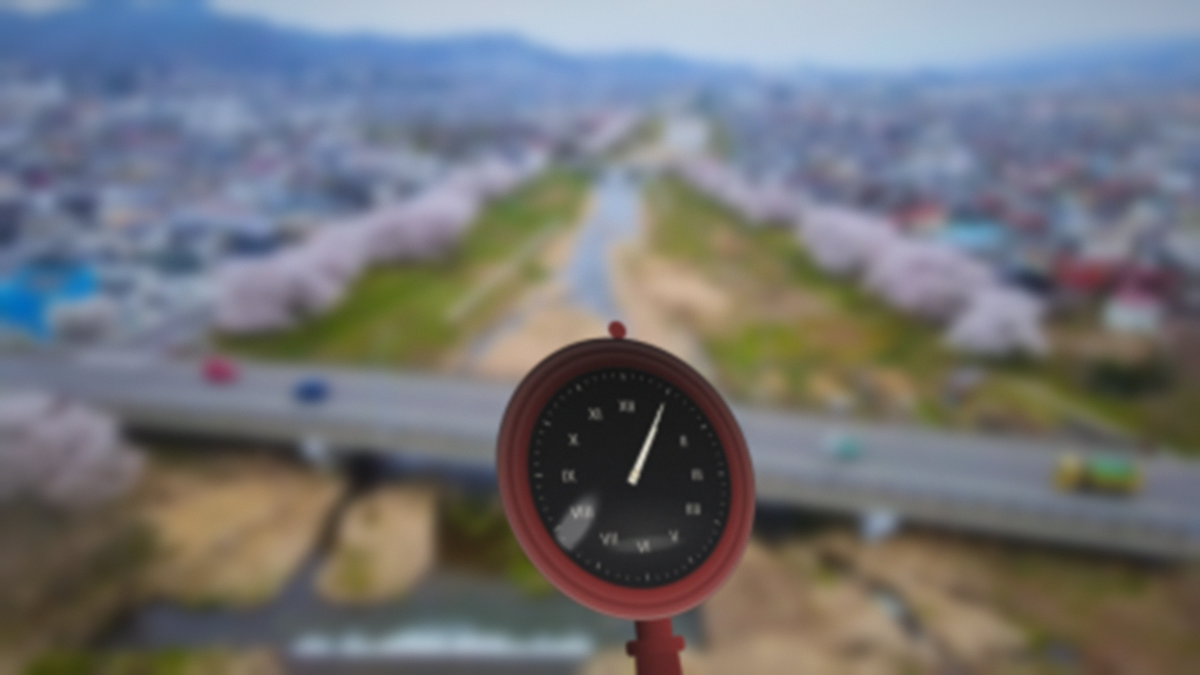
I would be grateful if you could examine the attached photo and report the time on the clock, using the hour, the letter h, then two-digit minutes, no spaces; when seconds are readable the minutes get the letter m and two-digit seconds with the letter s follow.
1h05
